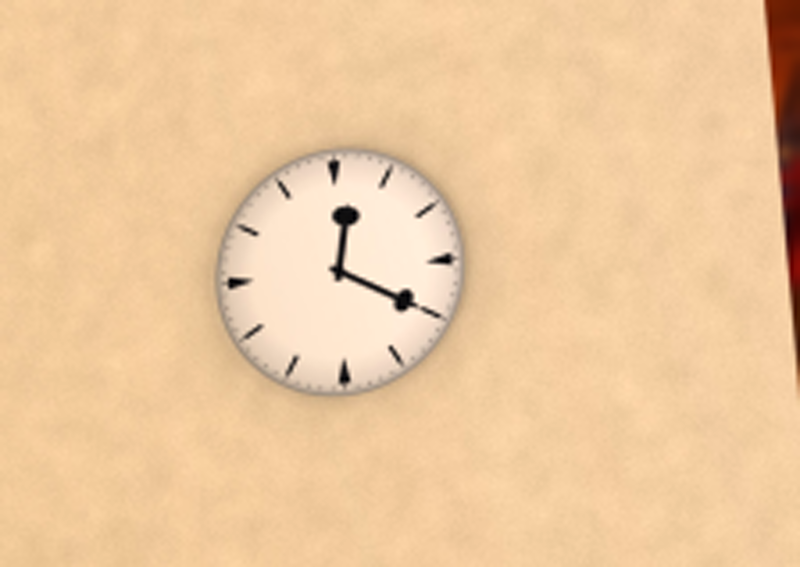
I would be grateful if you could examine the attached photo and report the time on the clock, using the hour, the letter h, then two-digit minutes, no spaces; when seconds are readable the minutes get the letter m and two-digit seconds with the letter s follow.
12h20
